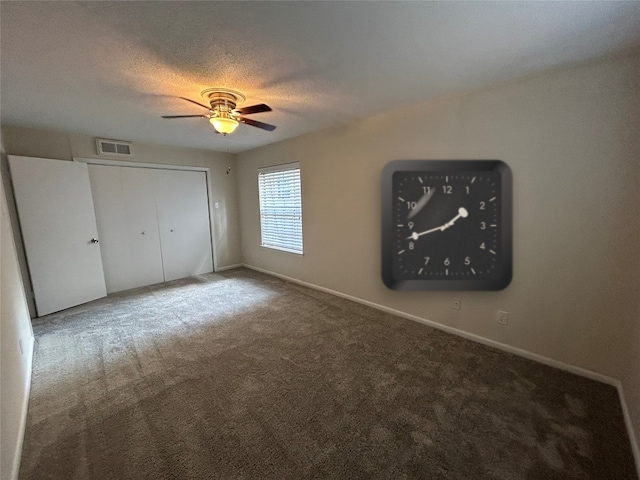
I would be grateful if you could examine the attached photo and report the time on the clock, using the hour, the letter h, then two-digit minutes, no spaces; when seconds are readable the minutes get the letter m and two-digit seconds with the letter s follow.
1h42
